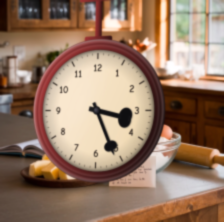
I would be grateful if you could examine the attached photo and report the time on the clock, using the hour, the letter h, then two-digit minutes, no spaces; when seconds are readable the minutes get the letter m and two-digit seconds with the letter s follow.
3h26
